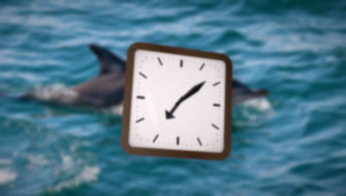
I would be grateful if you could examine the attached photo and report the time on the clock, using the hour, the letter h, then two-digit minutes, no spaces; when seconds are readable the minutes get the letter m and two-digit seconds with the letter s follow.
7h08
